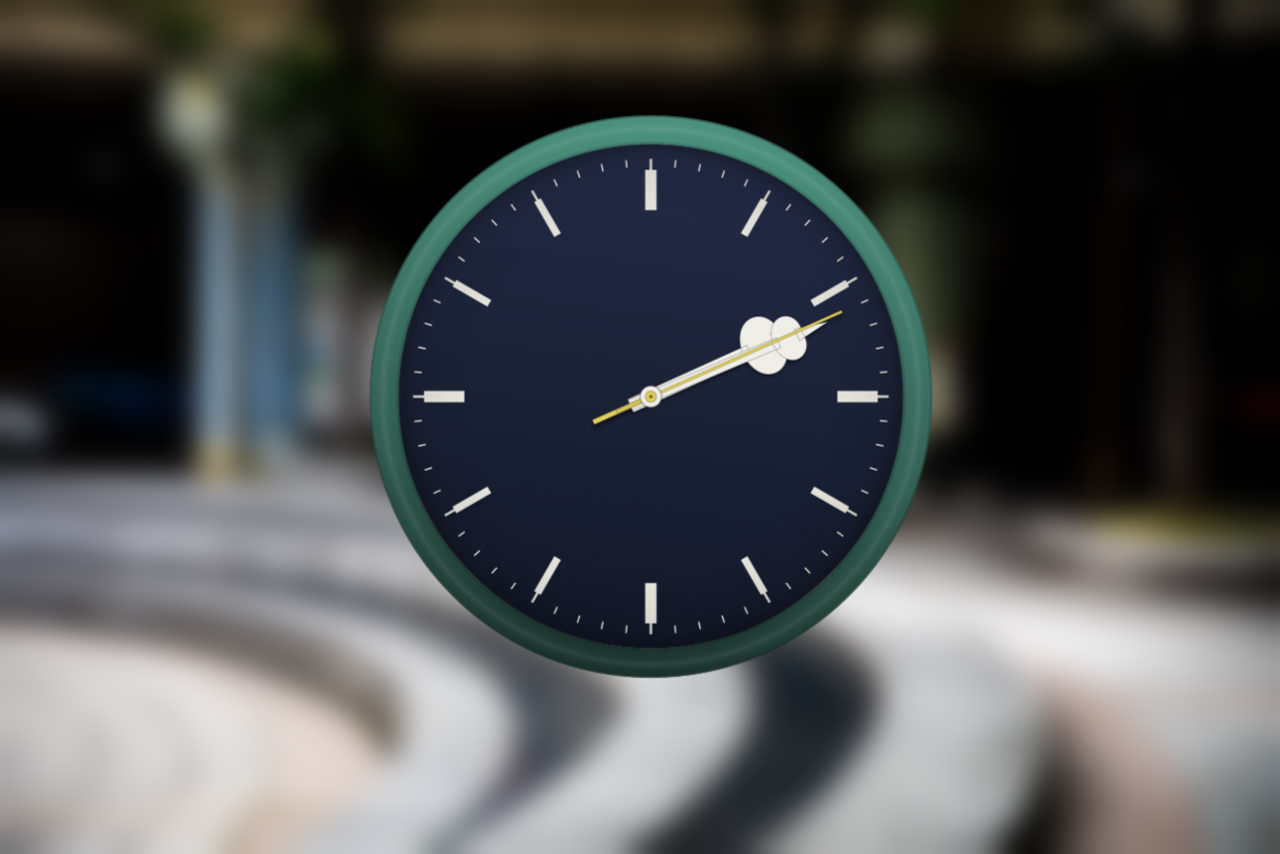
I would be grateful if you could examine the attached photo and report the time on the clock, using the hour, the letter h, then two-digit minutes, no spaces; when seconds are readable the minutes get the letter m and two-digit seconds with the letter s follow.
2h11m11s
